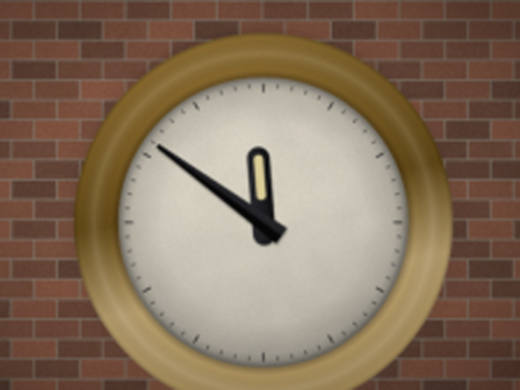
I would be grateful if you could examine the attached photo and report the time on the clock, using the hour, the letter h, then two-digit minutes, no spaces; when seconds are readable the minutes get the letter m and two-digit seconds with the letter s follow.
11h51
